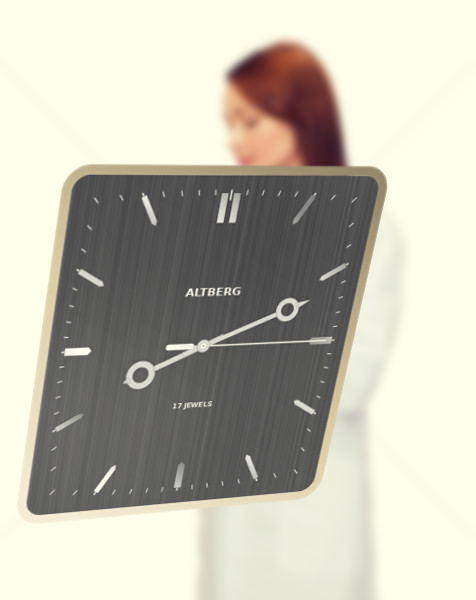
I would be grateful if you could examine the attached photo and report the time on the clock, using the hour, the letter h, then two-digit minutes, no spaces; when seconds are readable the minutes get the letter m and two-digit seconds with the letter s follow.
8h11m15s
